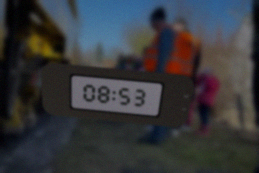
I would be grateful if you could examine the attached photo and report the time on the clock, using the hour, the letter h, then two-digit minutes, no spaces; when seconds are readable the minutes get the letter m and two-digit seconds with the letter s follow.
8h53
